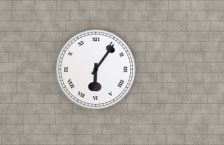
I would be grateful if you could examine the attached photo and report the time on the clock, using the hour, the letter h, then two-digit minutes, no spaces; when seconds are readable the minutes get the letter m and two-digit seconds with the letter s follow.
6h06
